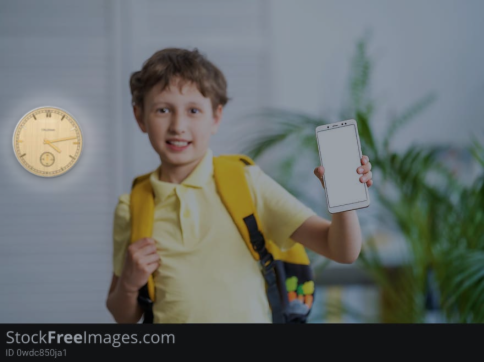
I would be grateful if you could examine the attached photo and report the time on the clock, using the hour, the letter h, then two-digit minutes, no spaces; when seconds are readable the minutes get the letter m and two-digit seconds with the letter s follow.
4h13
